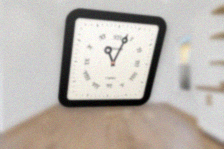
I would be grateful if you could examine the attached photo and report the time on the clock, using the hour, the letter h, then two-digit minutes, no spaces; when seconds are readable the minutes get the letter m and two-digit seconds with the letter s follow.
11h03
